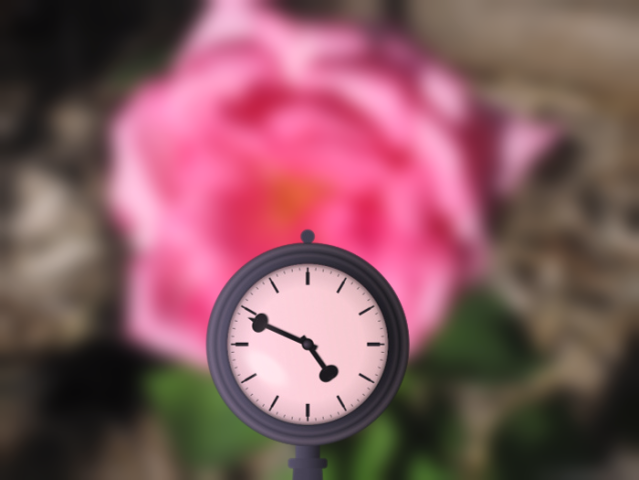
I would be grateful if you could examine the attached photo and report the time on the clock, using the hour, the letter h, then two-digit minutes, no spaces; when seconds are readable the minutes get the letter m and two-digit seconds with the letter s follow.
4h49
